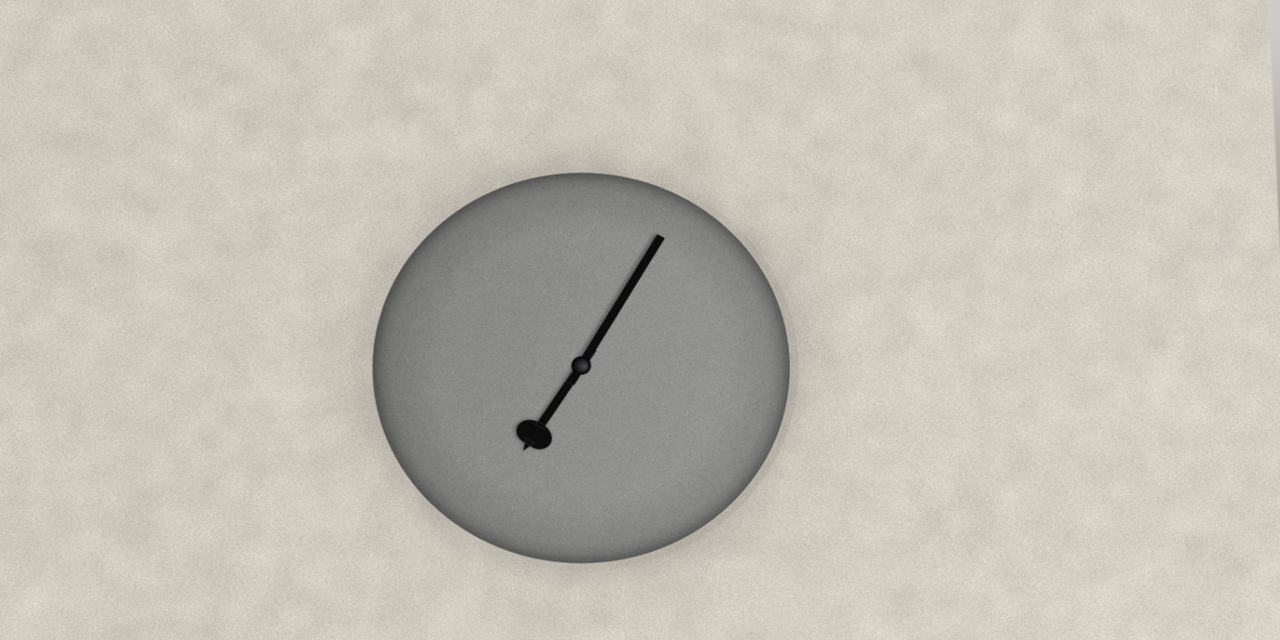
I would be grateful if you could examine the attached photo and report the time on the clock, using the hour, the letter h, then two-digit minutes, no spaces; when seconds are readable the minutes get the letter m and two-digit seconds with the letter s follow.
7h05
